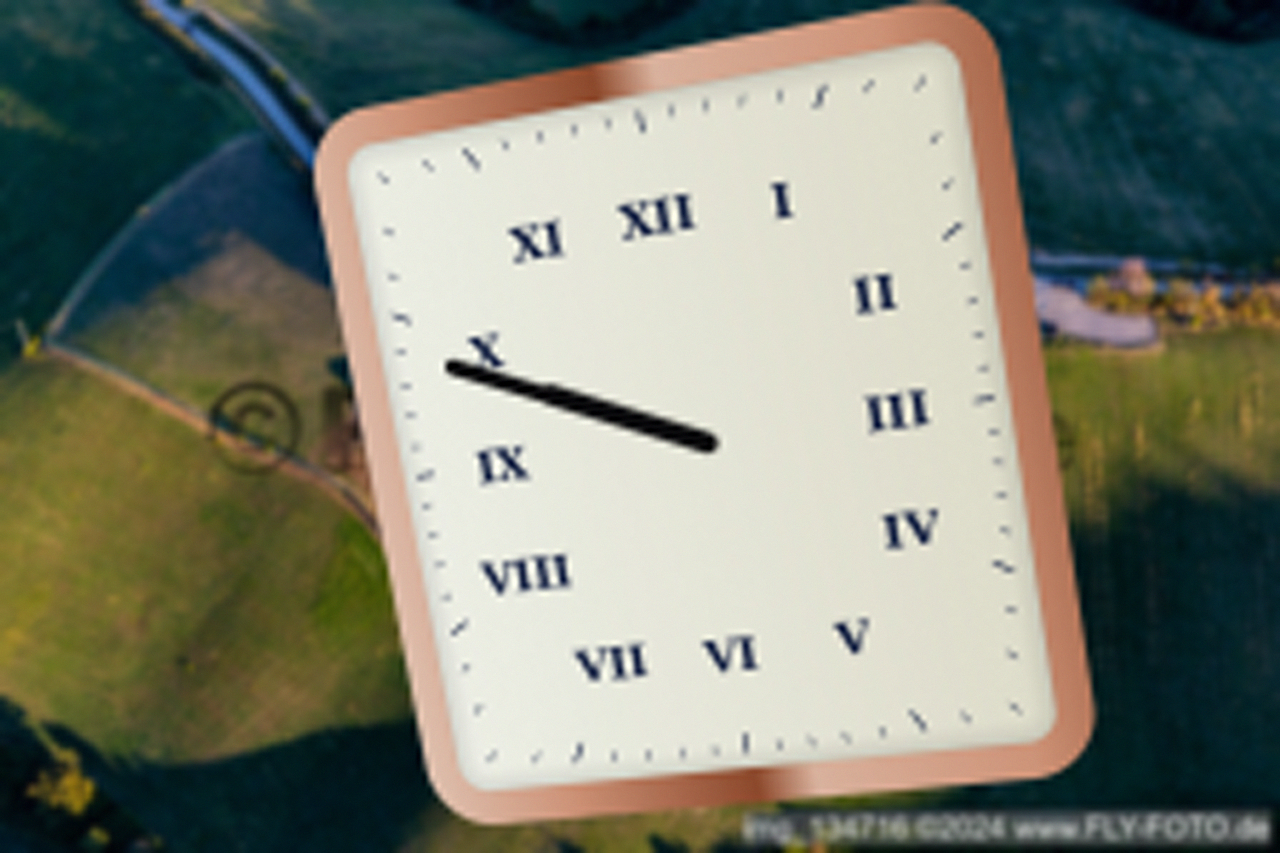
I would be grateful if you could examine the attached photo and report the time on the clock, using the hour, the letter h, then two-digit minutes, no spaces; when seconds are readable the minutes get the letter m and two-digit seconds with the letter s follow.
9h49
